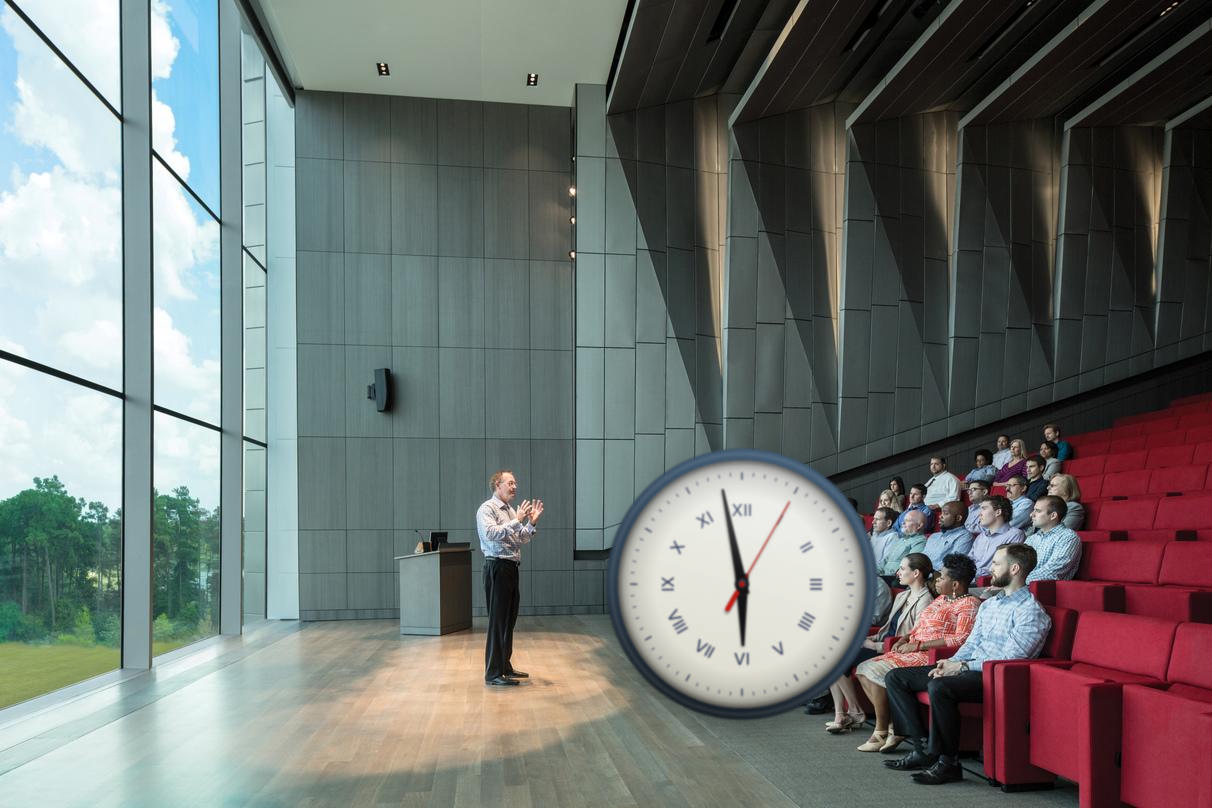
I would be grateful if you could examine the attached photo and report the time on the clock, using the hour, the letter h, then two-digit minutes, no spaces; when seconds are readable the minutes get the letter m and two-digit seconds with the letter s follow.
5h58m05s
